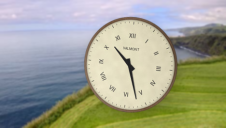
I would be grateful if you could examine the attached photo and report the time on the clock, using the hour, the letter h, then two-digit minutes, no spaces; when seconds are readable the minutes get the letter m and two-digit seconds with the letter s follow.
10h27
